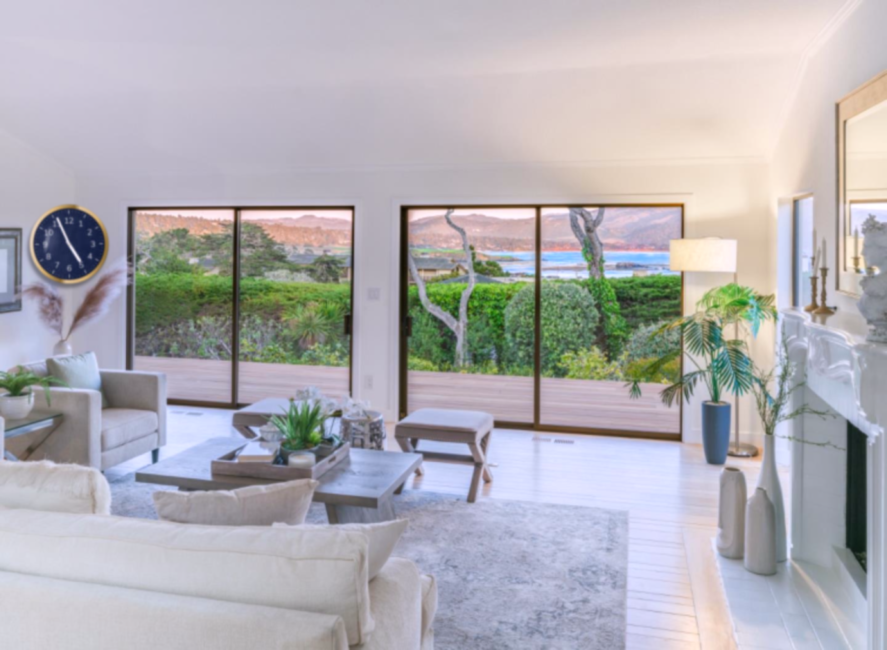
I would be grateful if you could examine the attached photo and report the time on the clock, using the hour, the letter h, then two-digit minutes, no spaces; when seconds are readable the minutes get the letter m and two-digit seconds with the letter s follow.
4h56
